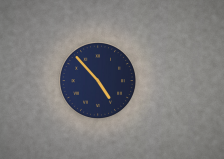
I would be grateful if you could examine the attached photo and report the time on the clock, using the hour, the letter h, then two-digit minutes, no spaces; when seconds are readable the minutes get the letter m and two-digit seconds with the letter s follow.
4h53
